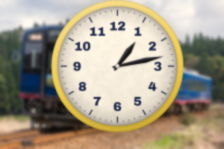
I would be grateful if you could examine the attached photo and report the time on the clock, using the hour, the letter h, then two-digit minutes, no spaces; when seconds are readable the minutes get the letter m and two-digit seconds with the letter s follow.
1h13
